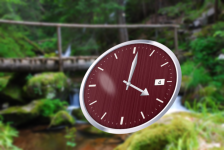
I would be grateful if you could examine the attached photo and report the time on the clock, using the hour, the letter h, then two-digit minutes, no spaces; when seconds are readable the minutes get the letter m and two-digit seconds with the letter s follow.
4h01
